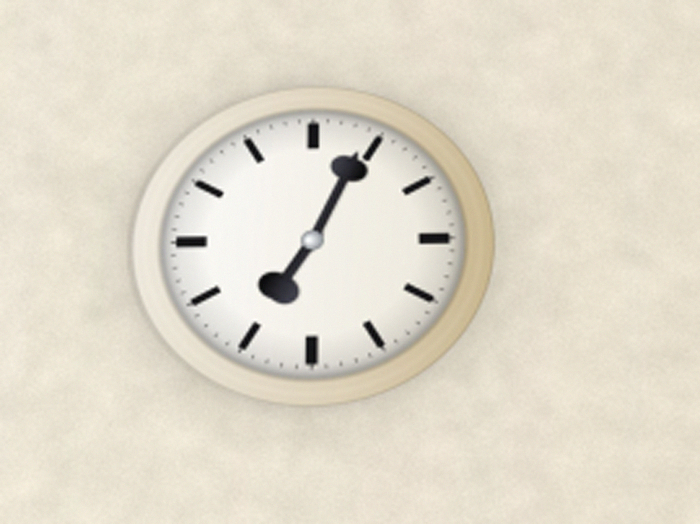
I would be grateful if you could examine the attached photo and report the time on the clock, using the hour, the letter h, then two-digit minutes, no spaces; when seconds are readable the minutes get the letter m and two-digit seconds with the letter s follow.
7h04
